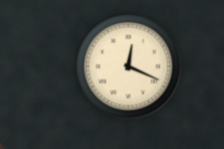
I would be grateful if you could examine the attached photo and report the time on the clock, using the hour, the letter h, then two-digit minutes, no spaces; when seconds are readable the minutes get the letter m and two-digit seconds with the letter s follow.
12h19
